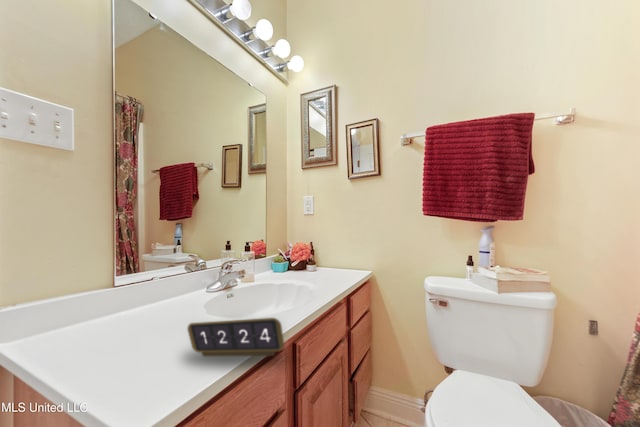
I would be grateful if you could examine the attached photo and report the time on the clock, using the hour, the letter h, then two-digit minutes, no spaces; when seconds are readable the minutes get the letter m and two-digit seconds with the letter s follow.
12h24
